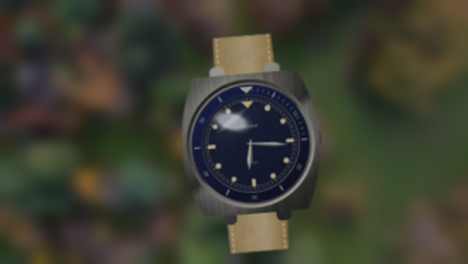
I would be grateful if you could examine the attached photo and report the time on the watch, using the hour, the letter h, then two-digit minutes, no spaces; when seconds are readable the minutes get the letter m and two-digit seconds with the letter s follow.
6h16
